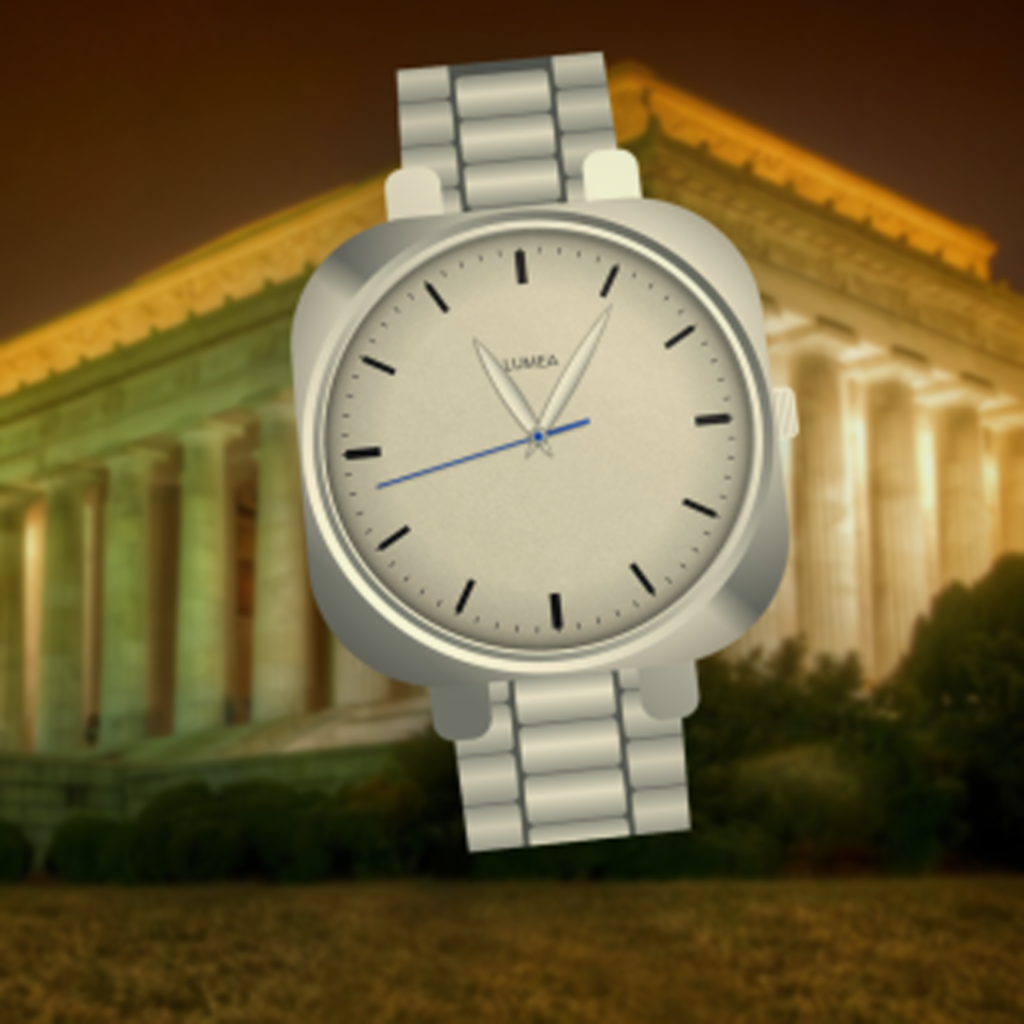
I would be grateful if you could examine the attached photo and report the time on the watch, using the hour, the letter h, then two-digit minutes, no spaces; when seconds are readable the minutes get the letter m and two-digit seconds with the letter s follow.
11h05m43s
